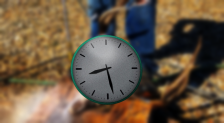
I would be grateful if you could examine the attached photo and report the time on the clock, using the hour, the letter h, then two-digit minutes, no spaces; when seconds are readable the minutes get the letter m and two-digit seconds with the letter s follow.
8h28
